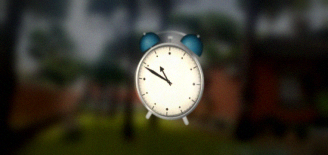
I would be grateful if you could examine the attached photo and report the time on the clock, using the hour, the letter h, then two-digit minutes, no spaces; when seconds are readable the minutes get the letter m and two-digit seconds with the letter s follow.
10h49
